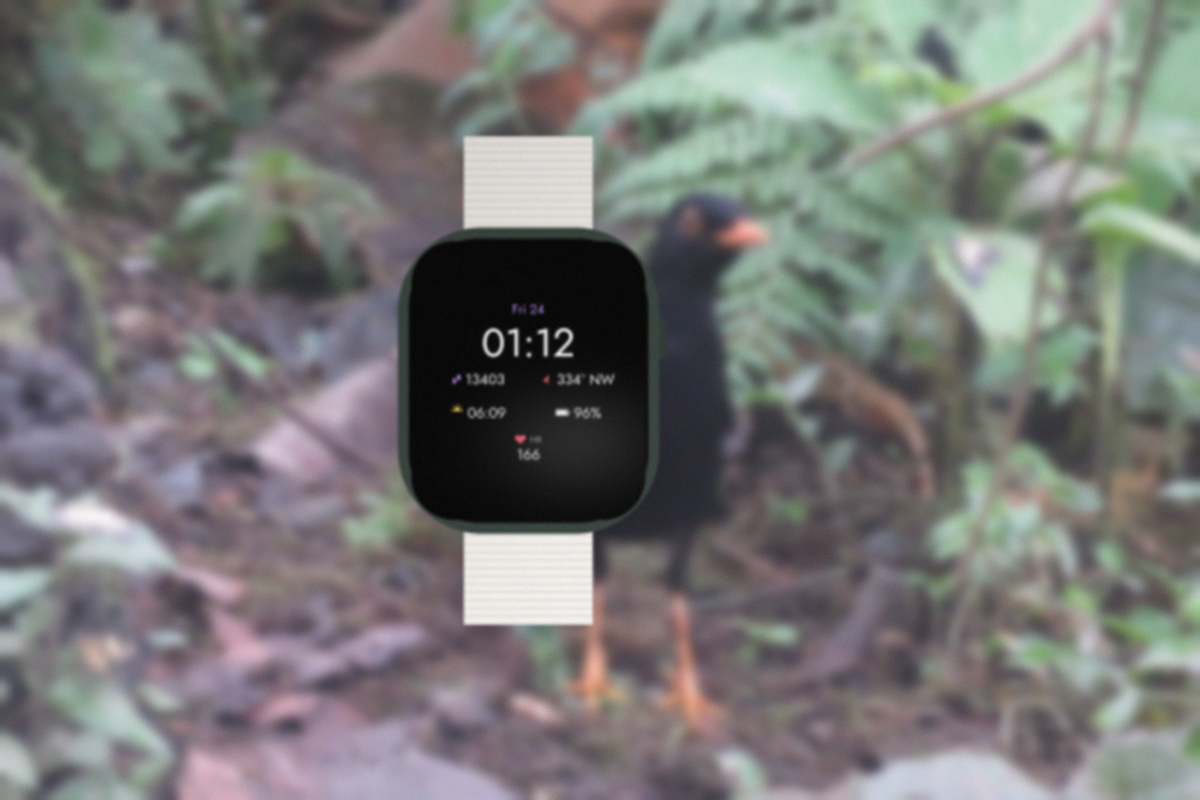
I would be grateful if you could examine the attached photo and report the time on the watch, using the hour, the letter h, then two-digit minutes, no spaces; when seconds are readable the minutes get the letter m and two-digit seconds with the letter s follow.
1h12
